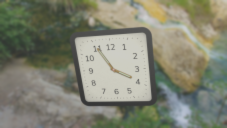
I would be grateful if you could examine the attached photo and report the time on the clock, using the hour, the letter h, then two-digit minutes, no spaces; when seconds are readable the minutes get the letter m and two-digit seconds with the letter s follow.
3h55
